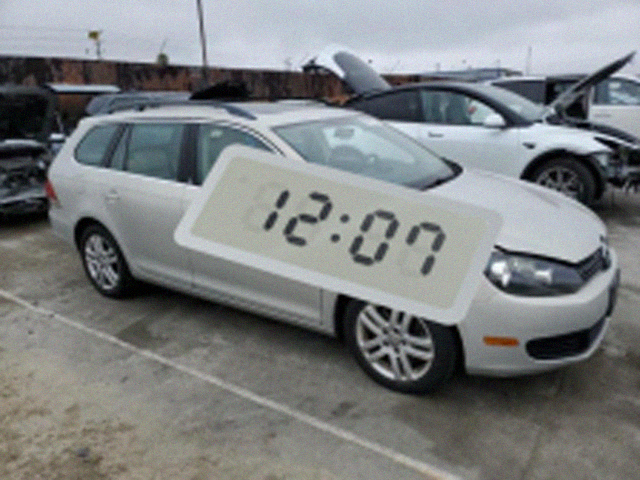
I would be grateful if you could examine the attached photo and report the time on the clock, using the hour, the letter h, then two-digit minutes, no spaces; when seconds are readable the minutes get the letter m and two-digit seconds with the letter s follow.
12h07
